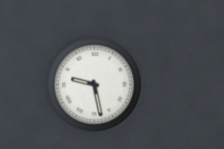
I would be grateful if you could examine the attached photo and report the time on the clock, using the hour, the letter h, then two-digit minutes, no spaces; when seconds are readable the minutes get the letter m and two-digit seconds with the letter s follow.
9h28
